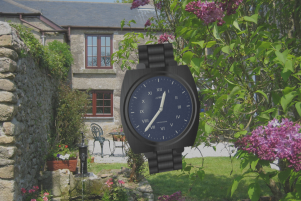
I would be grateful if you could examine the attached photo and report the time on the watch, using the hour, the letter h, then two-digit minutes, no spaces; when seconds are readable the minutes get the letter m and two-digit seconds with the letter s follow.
12h37
